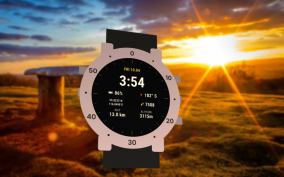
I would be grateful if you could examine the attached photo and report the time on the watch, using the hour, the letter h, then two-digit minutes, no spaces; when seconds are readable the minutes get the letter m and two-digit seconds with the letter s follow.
3h54
